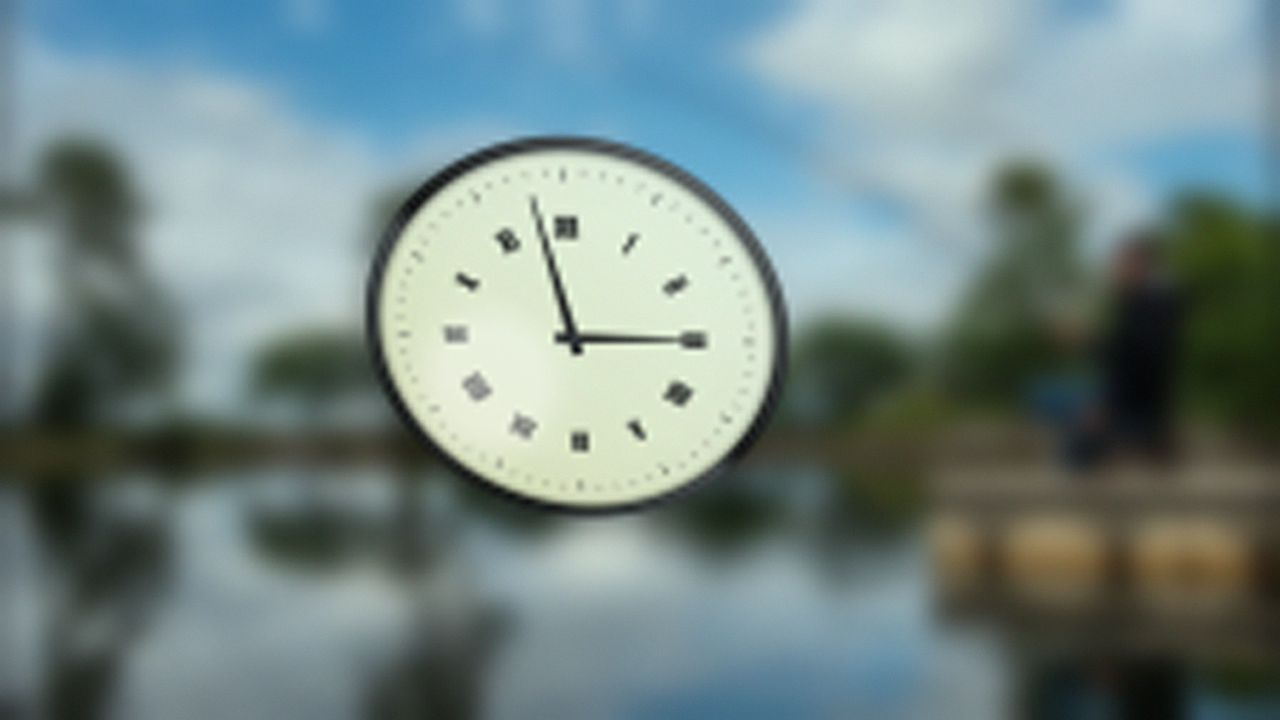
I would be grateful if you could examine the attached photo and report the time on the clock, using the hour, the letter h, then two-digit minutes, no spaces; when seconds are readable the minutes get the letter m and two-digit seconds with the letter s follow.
2h58
